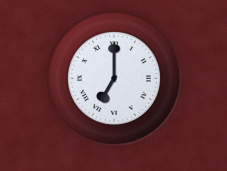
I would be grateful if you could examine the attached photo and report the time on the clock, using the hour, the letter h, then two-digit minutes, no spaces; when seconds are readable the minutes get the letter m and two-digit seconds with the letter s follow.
7h00
